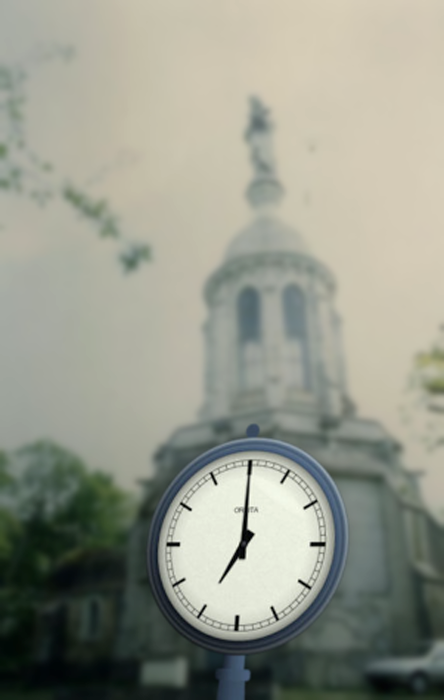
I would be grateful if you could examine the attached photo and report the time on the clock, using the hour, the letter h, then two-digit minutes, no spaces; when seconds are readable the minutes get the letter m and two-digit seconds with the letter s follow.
7h00
